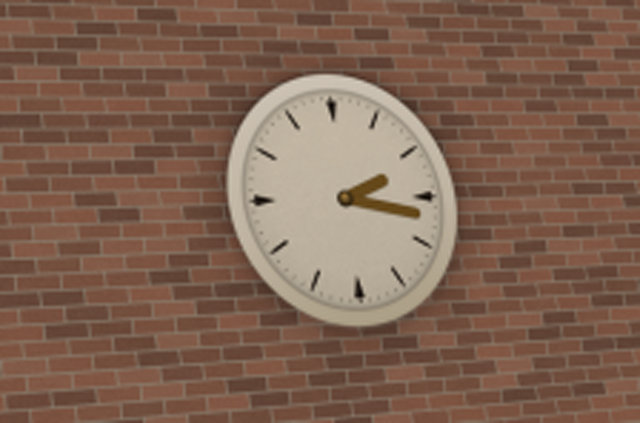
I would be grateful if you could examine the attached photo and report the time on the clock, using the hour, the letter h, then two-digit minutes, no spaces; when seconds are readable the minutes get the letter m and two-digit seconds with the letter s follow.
2h17
